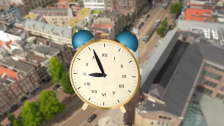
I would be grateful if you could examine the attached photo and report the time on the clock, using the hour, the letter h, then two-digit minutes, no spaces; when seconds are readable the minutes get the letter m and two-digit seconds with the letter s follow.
8h56
